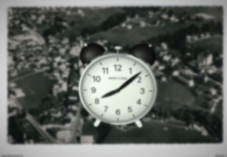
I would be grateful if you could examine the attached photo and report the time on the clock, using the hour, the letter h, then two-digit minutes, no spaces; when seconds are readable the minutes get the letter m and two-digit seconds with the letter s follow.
8h08
